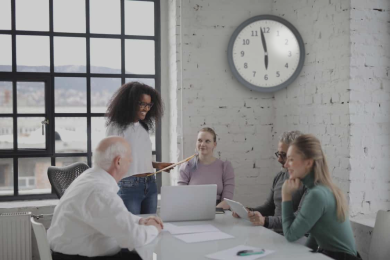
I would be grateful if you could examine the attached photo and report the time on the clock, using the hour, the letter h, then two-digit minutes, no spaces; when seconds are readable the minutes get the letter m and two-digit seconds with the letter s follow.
5h58
